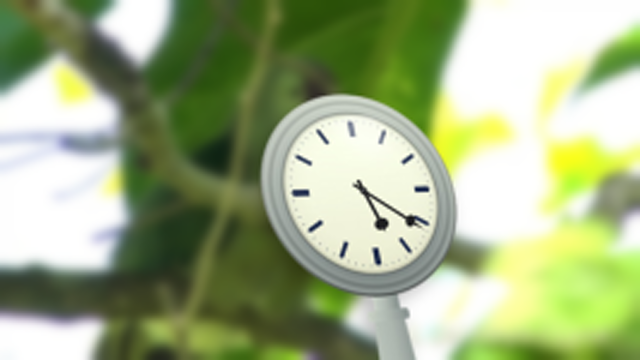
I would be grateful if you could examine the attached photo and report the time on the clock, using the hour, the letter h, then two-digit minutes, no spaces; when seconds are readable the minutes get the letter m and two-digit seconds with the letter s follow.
5h21
